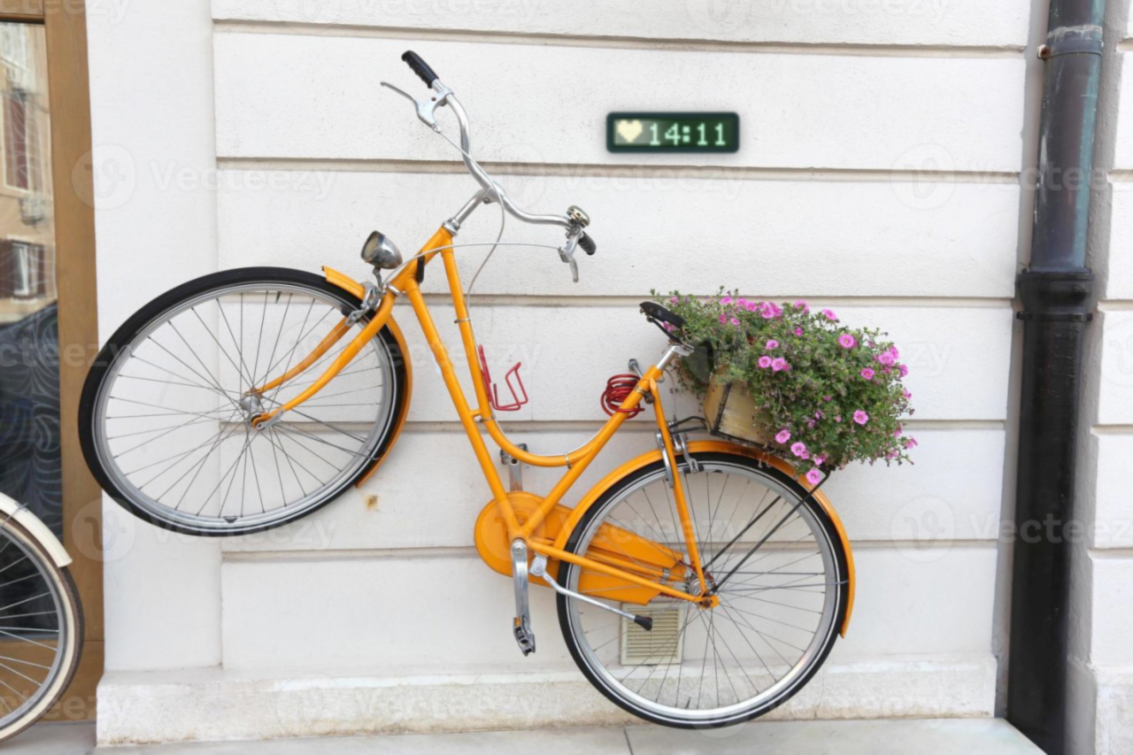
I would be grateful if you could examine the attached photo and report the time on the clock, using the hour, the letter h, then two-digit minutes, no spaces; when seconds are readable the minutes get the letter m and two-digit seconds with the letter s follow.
14h11
